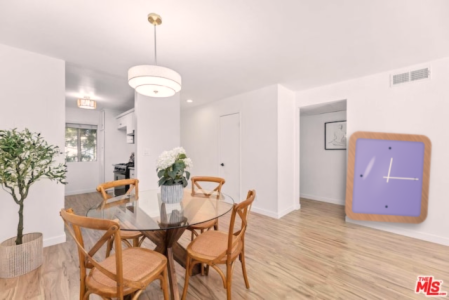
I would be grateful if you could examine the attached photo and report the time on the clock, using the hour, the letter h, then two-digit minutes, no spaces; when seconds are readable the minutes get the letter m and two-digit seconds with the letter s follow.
12h15
